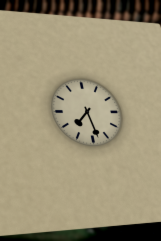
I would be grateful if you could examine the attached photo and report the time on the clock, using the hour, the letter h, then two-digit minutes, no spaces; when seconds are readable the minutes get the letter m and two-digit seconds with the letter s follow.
7h28
